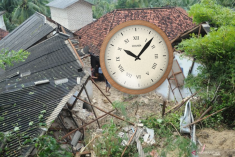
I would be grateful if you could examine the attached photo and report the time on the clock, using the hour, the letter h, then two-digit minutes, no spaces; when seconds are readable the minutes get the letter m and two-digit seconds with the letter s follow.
10h07
